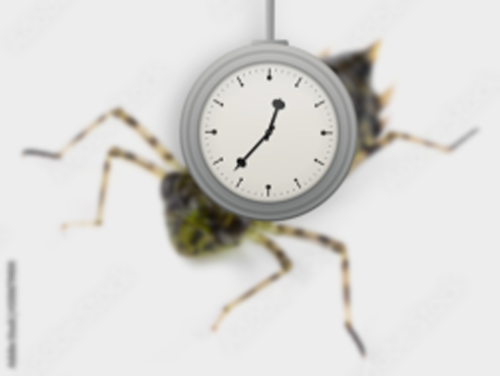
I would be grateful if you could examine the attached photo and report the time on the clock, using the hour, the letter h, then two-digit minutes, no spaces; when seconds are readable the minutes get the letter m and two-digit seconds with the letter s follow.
12h37
